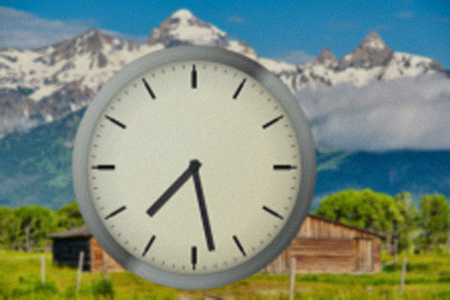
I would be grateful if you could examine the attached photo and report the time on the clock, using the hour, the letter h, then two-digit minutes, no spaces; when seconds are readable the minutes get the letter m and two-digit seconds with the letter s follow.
7h28
